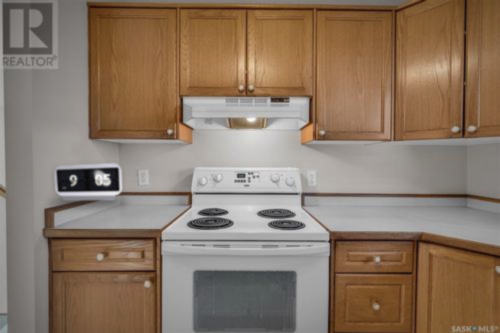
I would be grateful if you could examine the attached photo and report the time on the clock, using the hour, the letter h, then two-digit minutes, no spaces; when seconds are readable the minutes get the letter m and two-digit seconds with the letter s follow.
9h05
